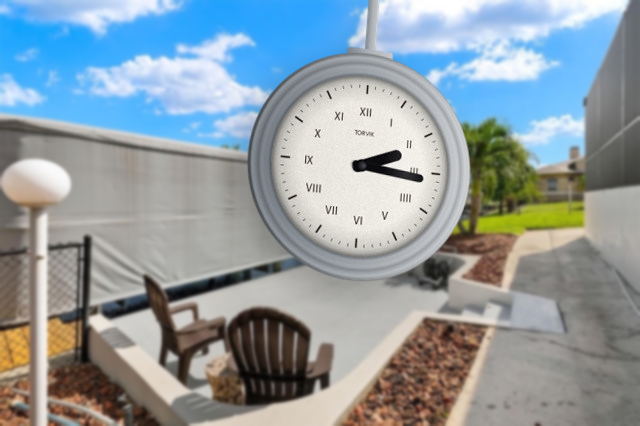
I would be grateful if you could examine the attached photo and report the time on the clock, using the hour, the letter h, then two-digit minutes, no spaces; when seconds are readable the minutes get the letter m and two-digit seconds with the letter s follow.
2h16
